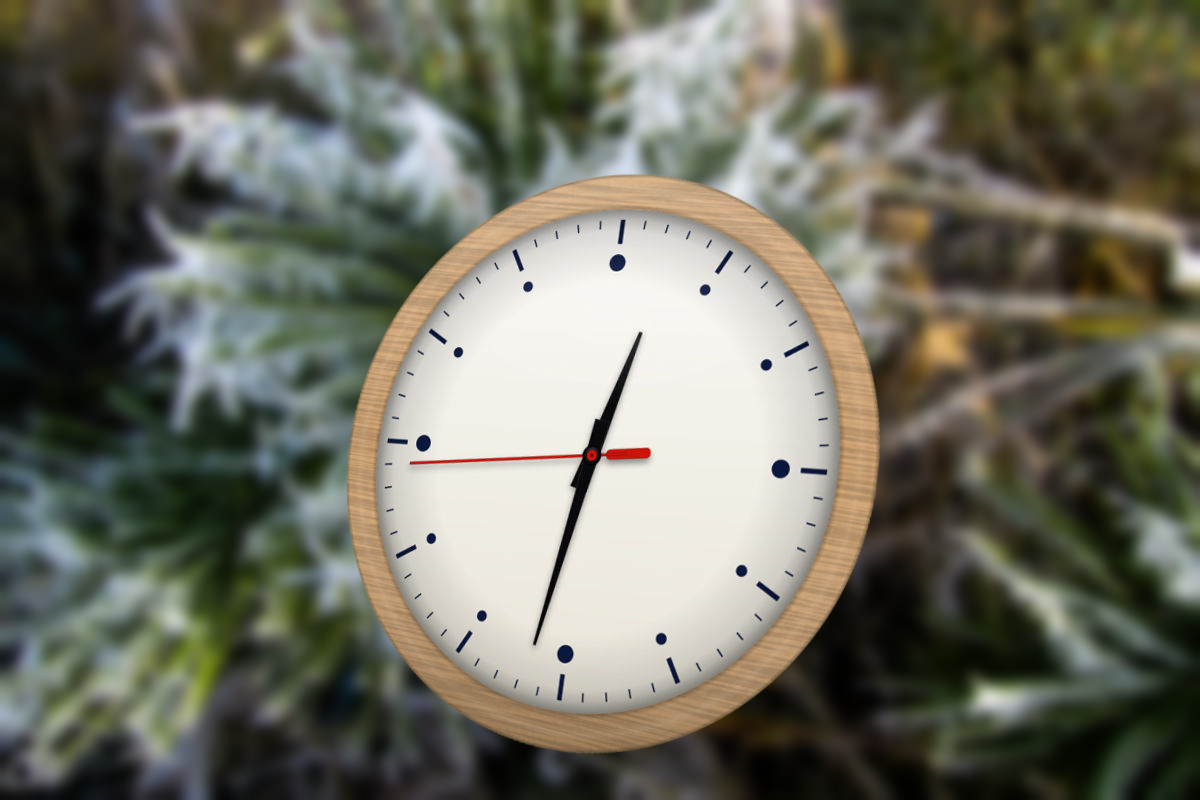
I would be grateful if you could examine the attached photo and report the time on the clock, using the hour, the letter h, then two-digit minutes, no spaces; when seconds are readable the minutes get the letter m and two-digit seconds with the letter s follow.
12h31m44s
